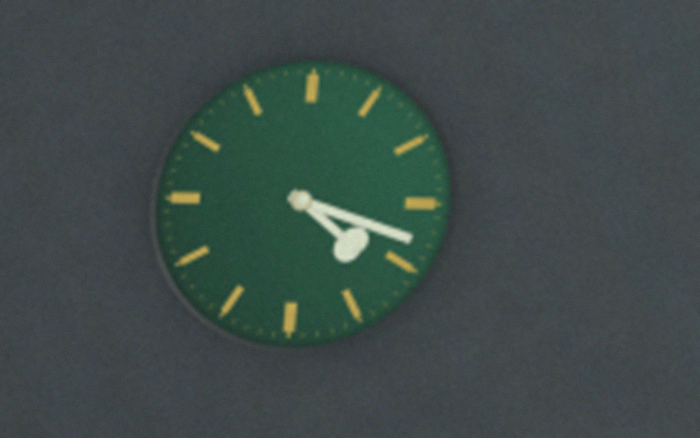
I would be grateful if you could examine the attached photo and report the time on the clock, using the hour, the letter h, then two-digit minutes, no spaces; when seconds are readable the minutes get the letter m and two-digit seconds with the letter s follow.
4h18
